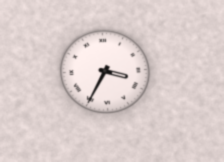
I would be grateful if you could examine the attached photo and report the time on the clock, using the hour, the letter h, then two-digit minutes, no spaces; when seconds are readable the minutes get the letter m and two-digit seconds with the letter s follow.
3h35
